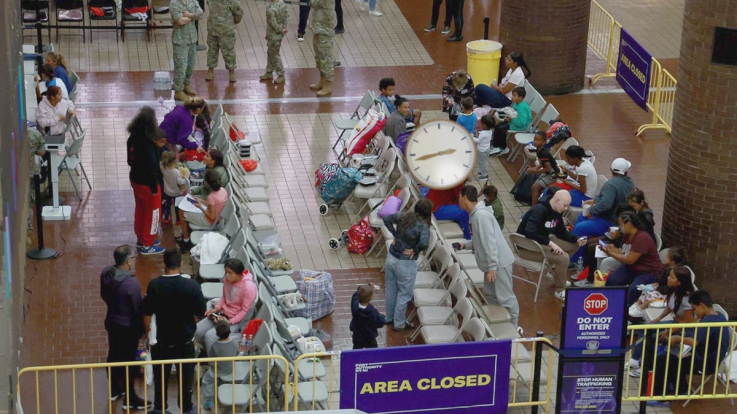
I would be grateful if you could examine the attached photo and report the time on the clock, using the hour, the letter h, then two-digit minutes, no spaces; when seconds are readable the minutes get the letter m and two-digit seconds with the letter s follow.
2h43
